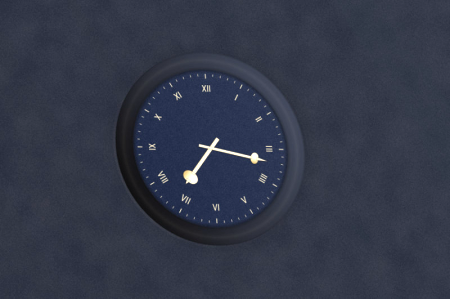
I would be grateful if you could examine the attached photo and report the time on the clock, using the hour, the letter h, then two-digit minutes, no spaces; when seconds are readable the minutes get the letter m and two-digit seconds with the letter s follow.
7h17
